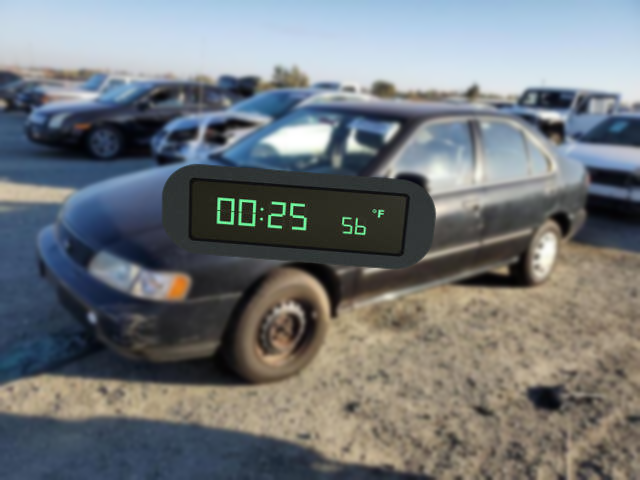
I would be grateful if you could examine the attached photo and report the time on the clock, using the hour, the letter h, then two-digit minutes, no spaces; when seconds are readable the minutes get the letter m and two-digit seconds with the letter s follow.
0h25
